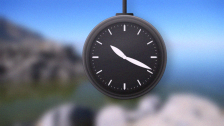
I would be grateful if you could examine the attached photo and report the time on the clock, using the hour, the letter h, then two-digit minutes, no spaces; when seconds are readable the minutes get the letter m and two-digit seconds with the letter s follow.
10h19
